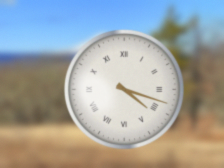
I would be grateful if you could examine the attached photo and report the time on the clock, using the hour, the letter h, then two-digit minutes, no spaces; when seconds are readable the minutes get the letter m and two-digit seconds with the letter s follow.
4h18
